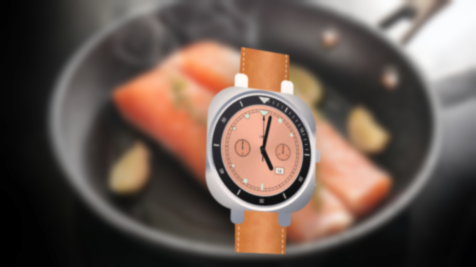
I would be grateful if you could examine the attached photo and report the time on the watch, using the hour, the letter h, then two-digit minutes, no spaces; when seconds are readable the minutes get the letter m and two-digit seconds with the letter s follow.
5h02
